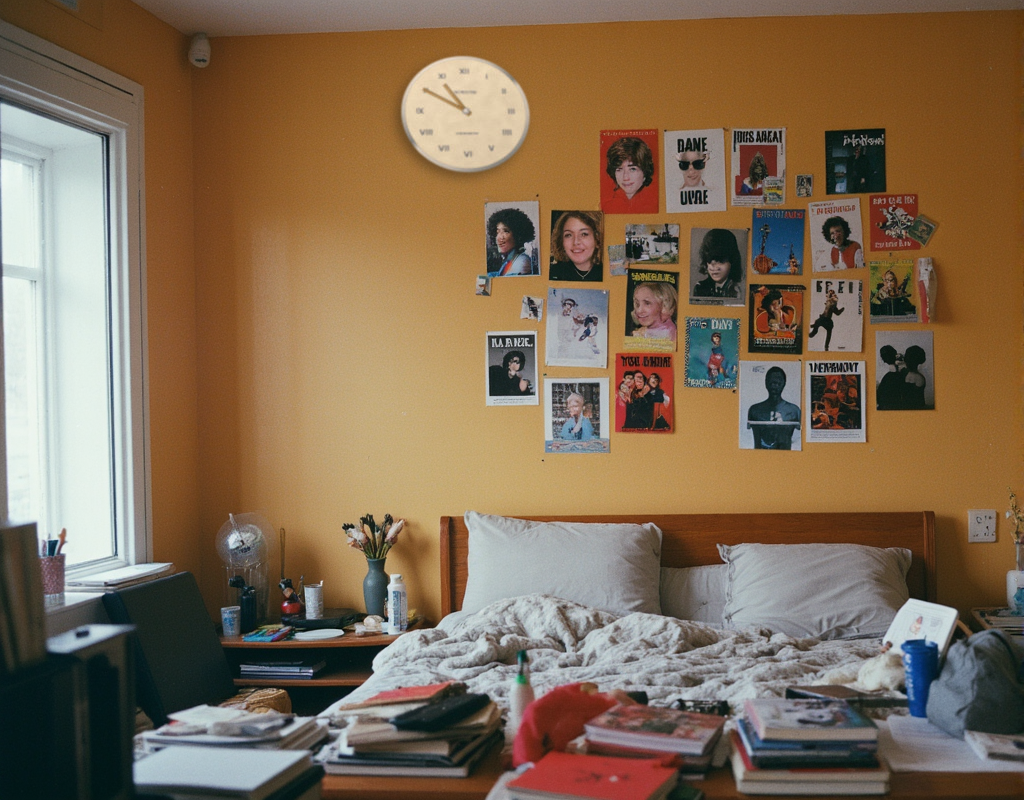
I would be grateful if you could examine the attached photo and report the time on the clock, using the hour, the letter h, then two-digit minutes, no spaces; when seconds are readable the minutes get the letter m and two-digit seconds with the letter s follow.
10h50
